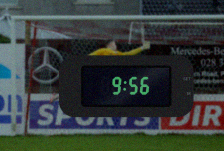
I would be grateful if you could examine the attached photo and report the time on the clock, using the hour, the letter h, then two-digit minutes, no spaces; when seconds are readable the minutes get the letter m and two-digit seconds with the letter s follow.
9h56
